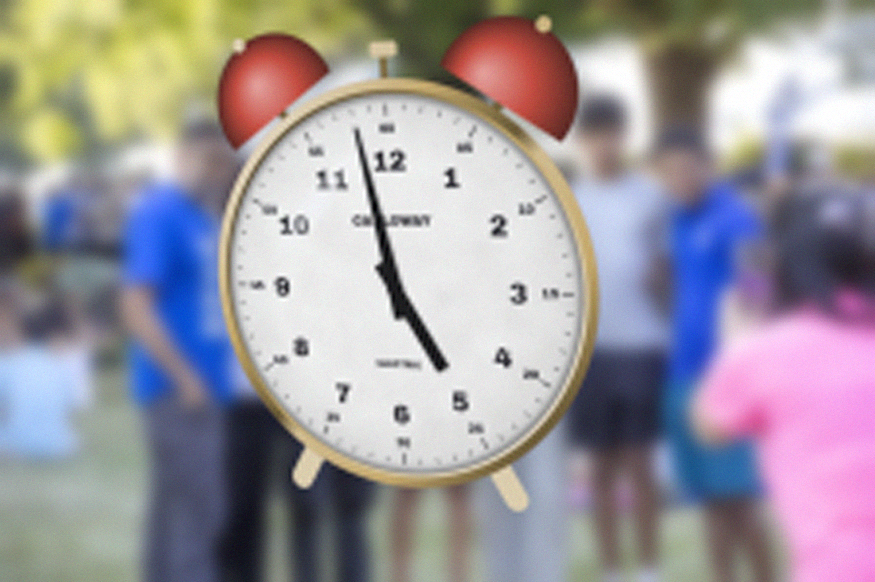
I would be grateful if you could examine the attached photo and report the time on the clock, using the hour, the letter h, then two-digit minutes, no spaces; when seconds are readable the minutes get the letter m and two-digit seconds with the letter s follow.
4h58
